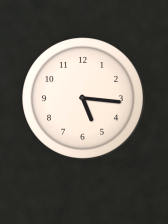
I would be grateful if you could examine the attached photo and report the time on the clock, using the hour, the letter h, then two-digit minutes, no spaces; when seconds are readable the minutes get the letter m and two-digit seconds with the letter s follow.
5h16
